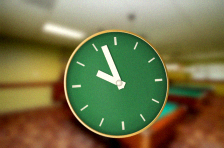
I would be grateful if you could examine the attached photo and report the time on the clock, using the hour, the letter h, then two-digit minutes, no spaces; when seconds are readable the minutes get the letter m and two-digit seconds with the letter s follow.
9h57
